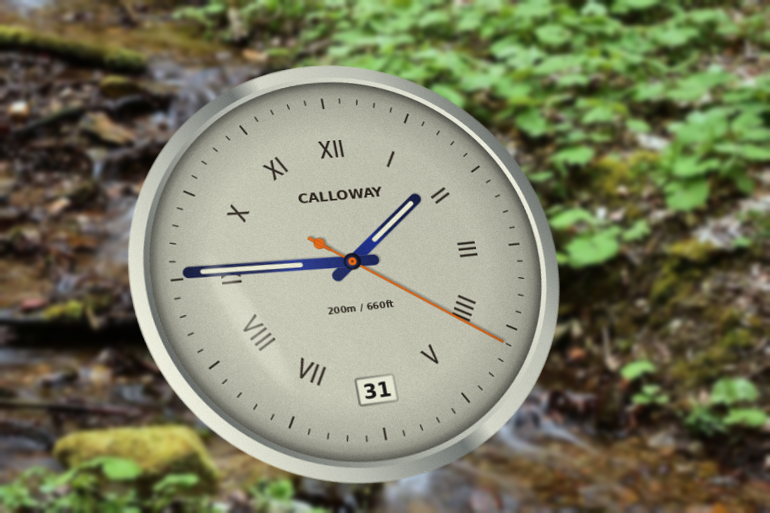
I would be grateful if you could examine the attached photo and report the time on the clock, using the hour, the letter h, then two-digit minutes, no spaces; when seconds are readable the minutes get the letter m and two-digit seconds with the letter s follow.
1h45m21s
